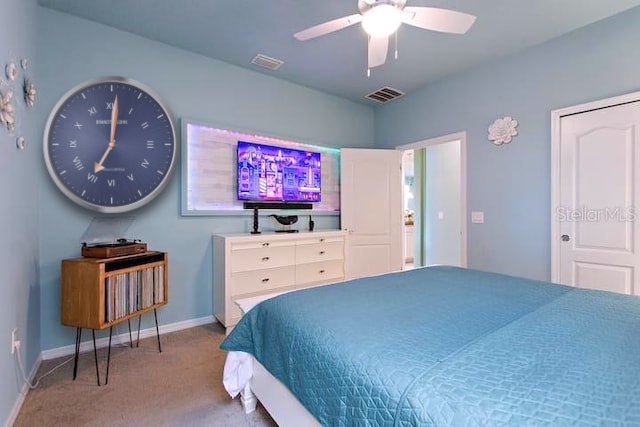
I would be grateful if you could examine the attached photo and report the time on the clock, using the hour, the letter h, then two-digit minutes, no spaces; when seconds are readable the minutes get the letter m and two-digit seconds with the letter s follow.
7h01
